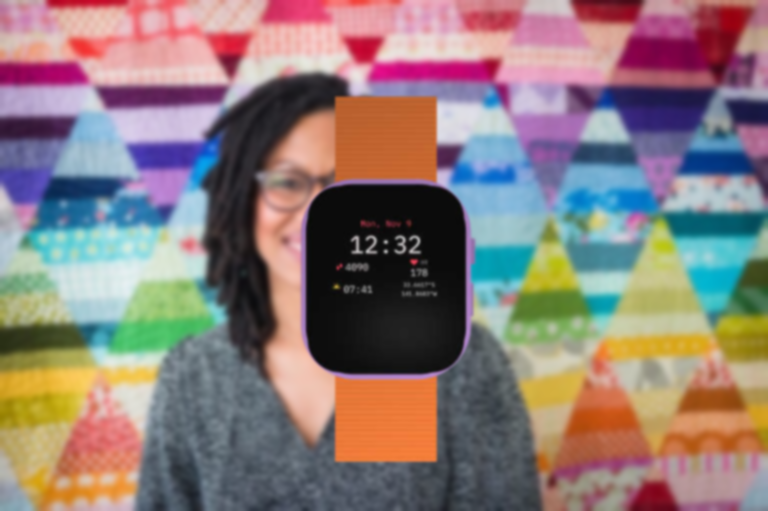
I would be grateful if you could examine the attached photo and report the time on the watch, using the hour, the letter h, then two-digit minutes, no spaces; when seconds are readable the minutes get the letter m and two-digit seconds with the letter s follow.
12h32
